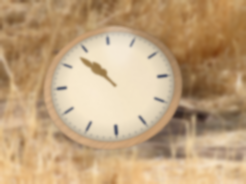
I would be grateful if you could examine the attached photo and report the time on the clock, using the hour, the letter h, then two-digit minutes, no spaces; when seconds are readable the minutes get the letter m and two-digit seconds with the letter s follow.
10h53
